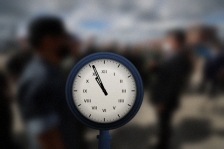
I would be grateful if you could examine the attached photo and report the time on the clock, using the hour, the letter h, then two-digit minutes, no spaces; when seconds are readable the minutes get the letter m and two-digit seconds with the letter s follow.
10h56
